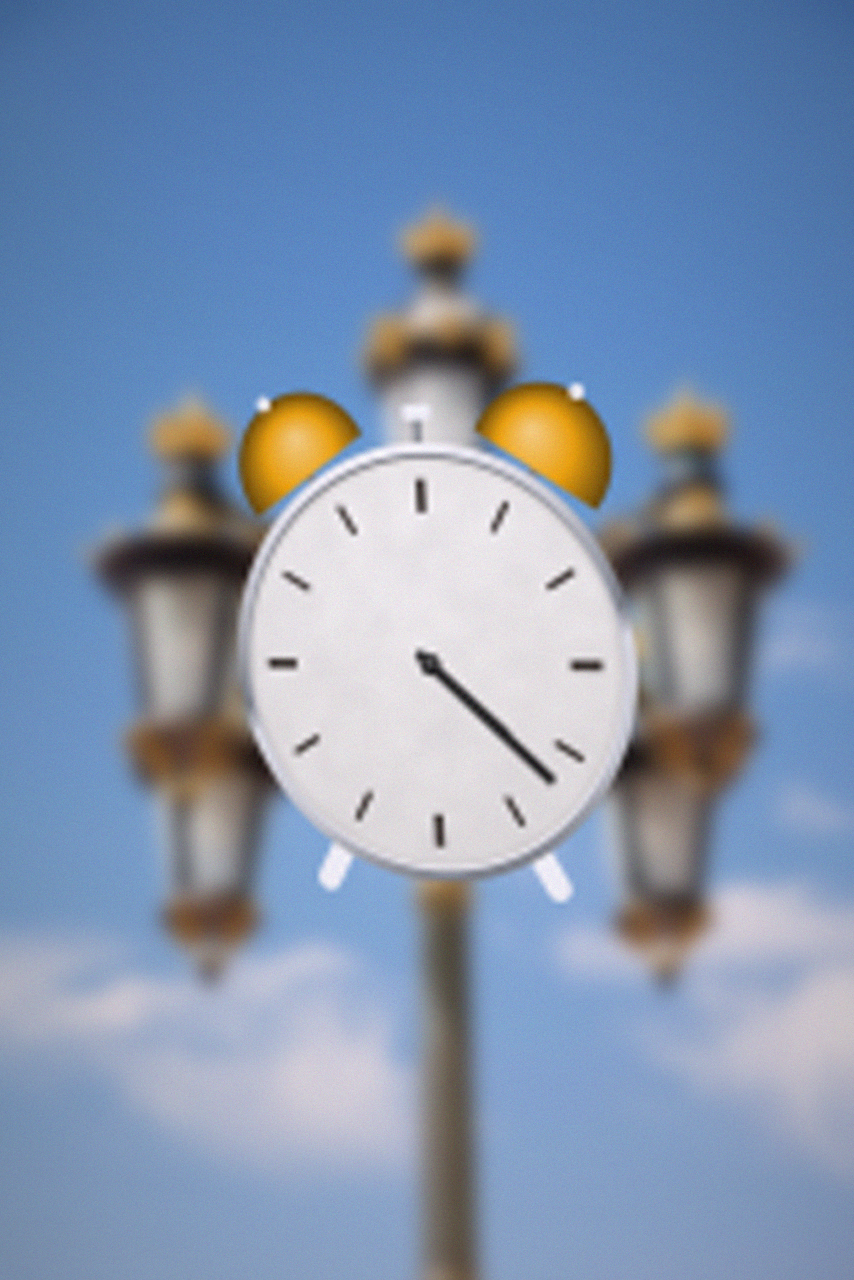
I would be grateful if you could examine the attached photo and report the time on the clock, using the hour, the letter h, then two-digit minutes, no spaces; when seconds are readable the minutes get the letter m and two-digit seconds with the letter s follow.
4h22
